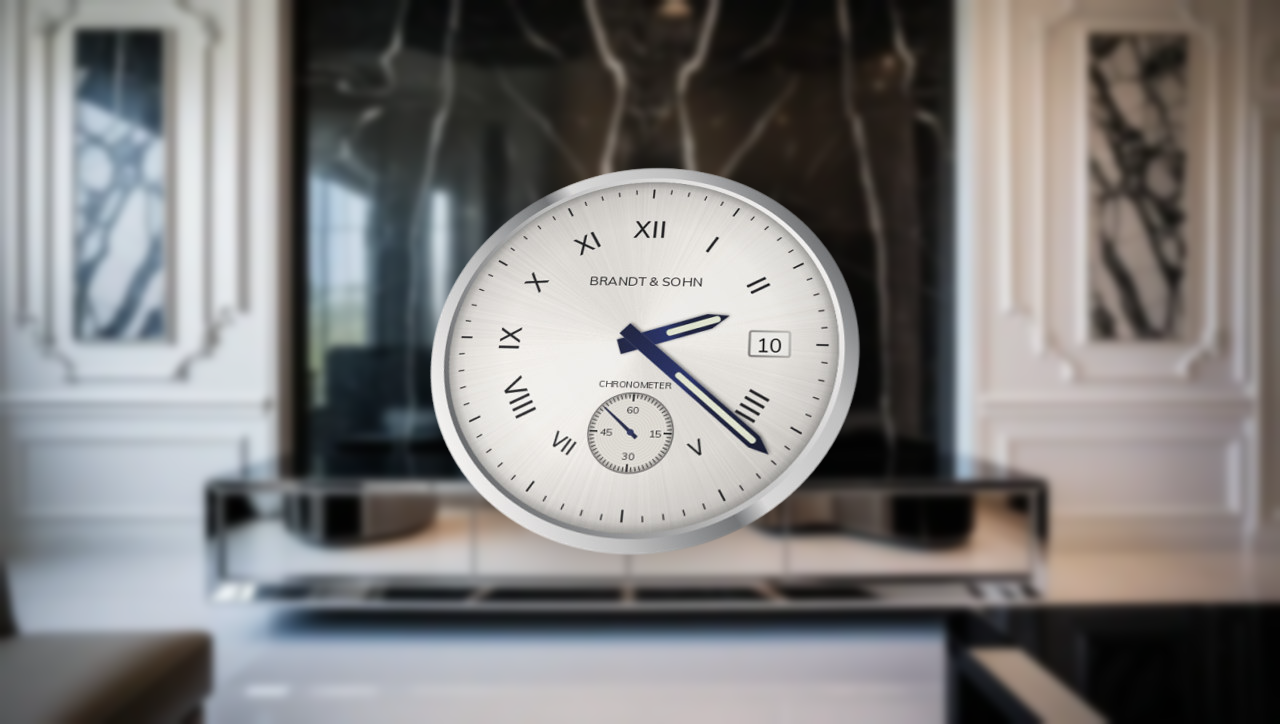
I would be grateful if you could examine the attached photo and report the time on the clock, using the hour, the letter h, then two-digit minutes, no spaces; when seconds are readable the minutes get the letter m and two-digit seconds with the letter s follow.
2h21m52s
